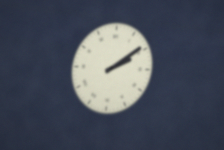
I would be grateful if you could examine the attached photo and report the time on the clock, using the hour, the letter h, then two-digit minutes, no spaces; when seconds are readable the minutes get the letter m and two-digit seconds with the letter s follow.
2h09
